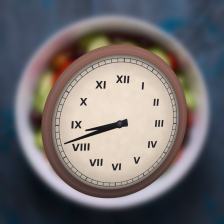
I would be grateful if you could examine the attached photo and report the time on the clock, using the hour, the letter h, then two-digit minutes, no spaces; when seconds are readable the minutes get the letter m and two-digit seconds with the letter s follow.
8h42
